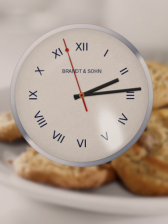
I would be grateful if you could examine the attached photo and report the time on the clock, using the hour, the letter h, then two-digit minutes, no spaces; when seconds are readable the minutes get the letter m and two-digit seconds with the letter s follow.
2h13m57s
